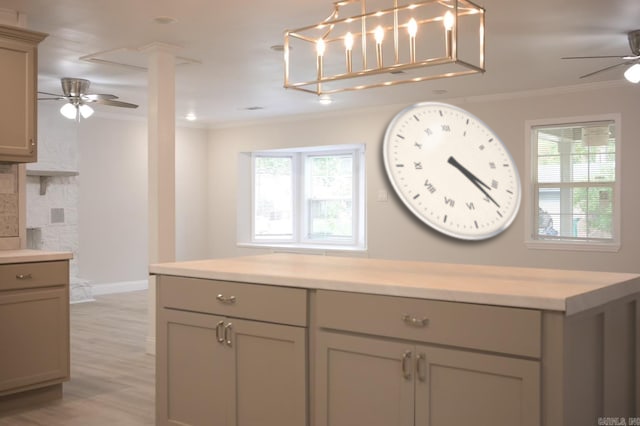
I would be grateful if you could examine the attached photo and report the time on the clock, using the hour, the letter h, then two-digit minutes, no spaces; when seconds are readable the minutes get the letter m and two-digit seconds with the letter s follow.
4h24
